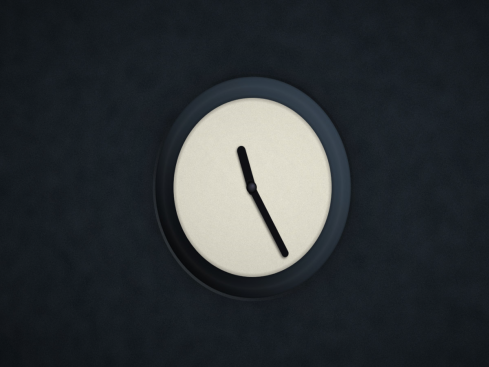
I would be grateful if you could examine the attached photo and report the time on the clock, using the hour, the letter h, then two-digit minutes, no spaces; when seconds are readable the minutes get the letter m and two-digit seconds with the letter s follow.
11h25
